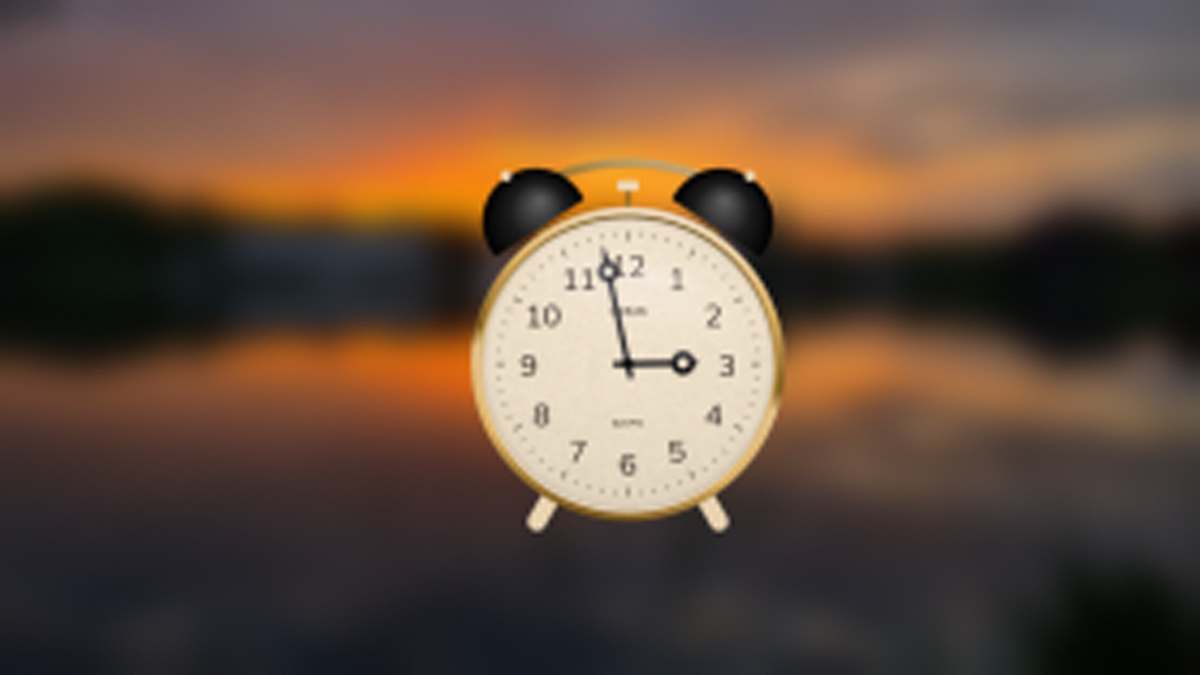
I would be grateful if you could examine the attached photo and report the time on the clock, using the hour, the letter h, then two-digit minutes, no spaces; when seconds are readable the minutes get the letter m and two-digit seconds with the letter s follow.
2h58
